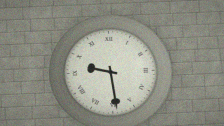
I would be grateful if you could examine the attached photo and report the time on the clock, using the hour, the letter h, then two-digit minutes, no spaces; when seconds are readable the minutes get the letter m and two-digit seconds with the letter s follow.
9h29
